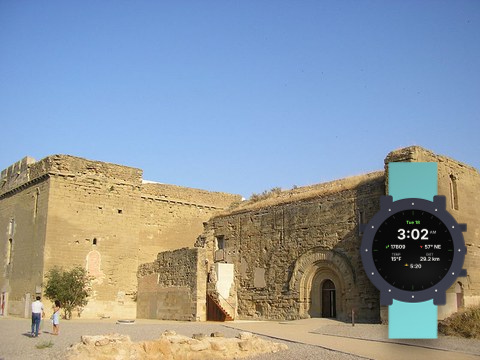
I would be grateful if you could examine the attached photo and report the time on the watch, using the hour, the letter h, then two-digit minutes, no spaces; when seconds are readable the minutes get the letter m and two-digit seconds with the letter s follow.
3h02
